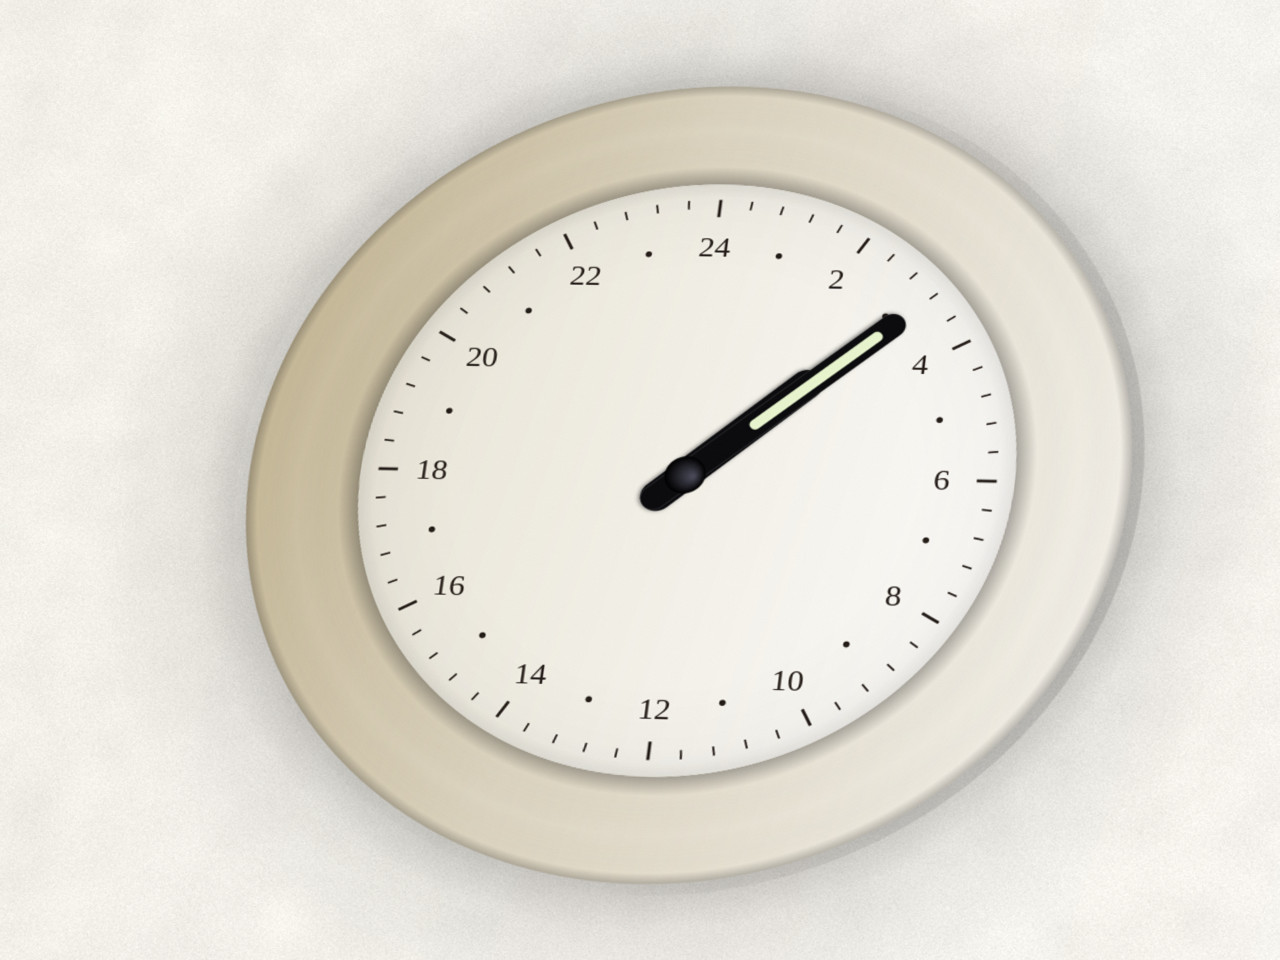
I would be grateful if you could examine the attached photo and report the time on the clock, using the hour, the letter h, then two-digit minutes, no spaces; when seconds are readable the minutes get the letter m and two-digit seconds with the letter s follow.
3h08
